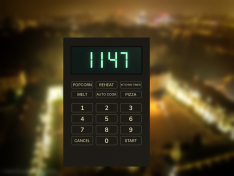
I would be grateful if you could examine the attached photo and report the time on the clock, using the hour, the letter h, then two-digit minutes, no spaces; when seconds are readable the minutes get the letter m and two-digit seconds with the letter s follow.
11h47
